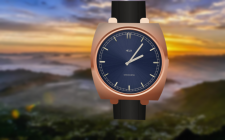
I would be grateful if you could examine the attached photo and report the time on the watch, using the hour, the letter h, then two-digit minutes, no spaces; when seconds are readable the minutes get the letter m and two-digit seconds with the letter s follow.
2h06
